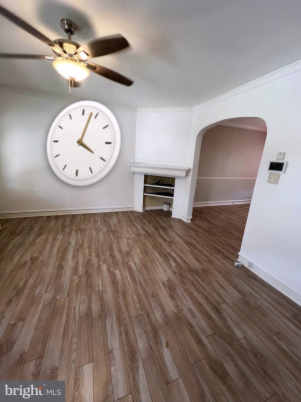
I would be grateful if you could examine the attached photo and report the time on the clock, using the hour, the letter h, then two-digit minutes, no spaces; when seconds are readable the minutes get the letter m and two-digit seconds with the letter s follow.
4h03
